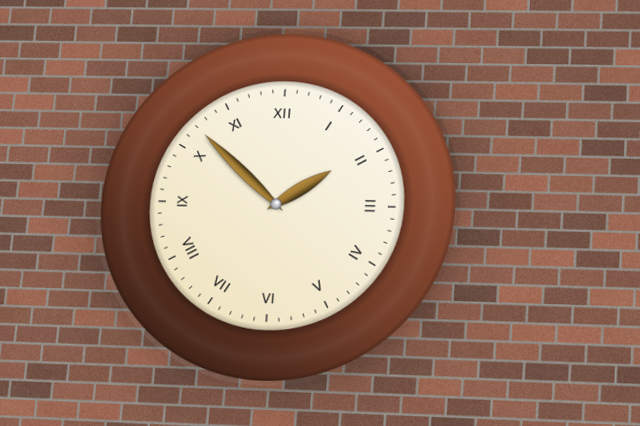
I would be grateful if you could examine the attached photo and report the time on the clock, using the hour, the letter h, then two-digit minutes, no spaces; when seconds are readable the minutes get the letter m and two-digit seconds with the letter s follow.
1h52
